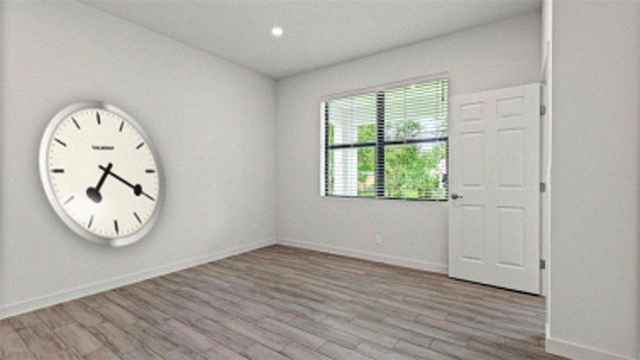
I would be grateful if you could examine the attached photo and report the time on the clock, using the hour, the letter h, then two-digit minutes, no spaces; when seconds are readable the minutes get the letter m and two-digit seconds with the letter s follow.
7h20
